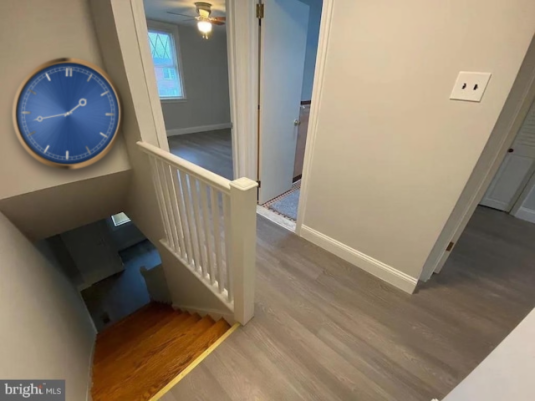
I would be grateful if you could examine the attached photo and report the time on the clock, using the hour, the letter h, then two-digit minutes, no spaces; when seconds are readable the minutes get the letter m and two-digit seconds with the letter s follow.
1h43
